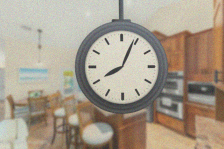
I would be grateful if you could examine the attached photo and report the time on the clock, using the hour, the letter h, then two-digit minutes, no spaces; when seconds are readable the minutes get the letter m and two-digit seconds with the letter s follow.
8h04
